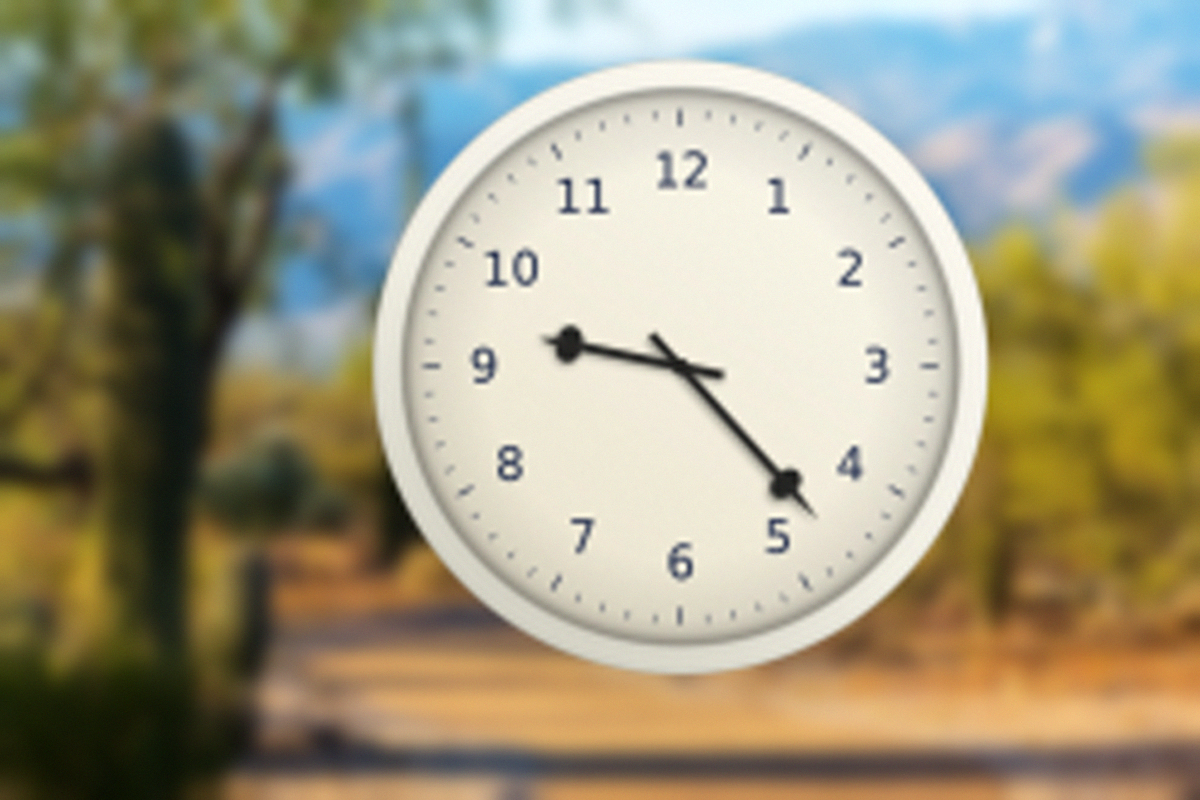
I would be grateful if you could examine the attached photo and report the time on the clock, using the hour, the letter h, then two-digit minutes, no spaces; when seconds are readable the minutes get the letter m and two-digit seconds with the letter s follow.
9h23
